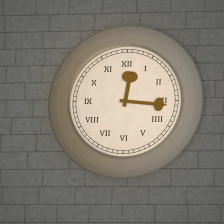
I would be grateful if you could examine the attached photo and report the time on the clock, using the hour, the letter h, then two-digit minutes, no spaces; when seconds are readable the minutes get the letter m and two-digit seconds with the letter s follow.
12h16
